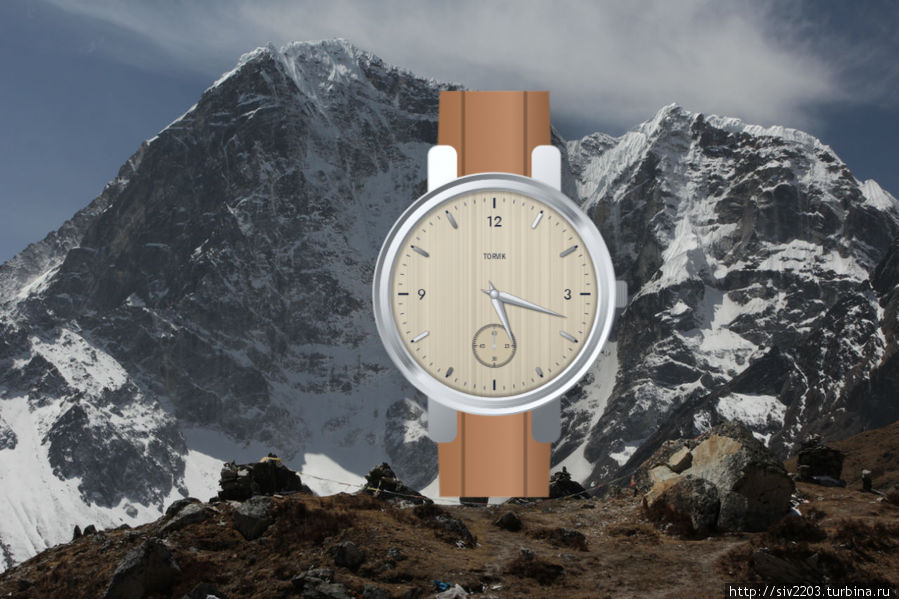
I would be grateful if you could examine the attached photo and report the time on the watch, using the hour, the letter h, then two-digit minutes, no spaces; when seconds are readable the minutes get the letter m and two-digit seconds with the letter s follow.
5h18
